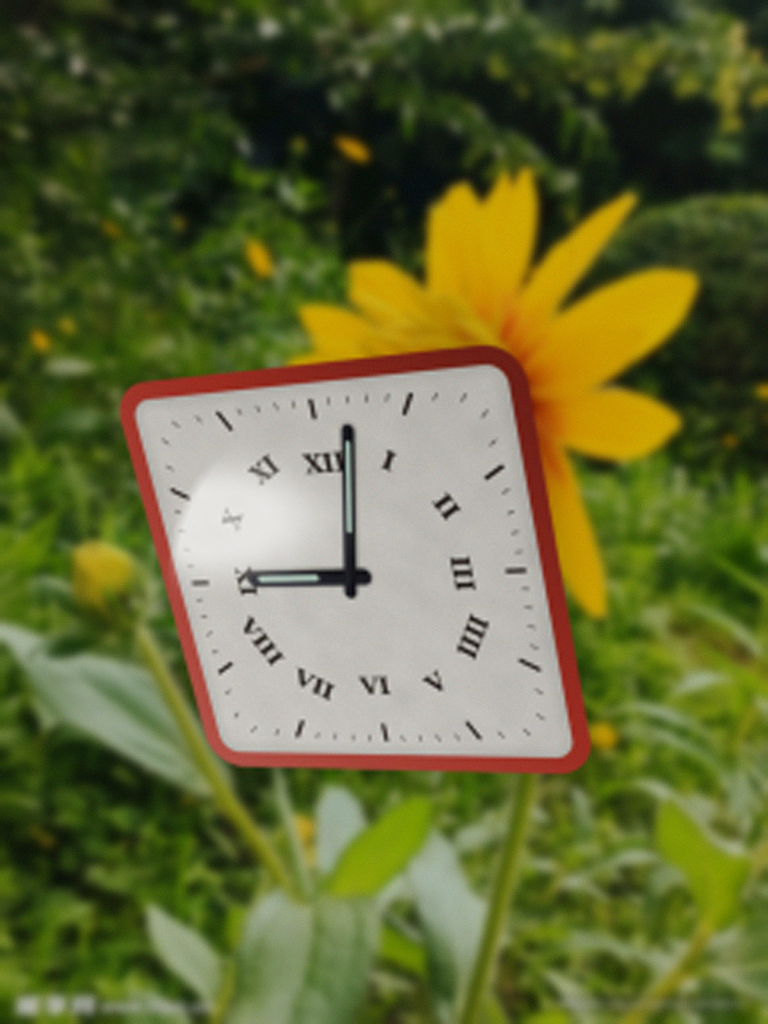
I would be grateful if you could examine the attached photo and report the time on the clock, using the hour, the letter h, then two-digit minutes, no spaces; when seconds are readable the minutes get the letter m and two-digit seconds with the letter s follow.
9h02
